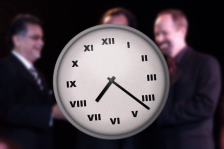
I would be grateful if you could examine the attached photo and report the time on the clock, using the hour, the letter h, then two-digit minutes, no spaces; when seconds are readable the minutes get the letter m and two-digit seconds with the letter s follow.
7h22
